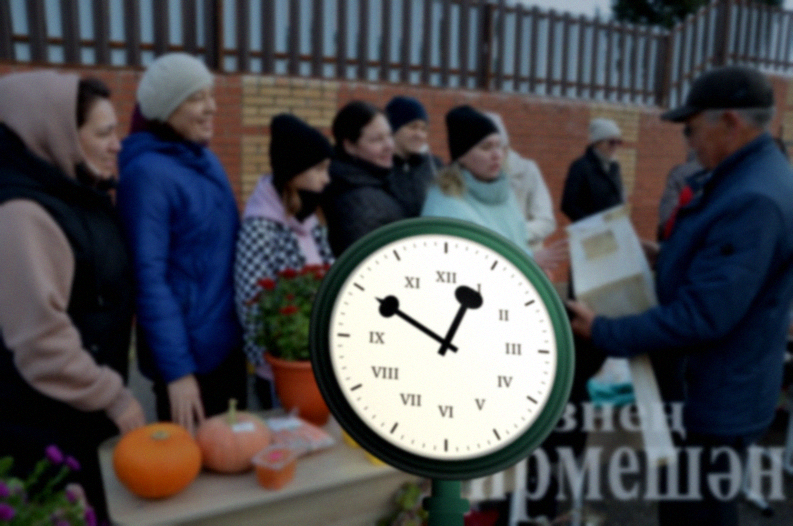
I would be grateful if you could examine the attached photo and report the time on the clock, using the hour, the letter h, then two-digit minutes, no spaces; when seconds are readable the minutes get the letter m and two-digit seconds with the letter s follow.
12h50
